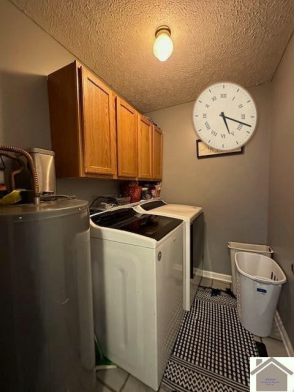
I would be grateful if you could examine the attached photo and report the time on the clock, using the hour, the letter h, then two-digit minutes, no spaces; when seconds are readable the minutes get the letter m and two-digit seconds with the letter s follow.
5h18
